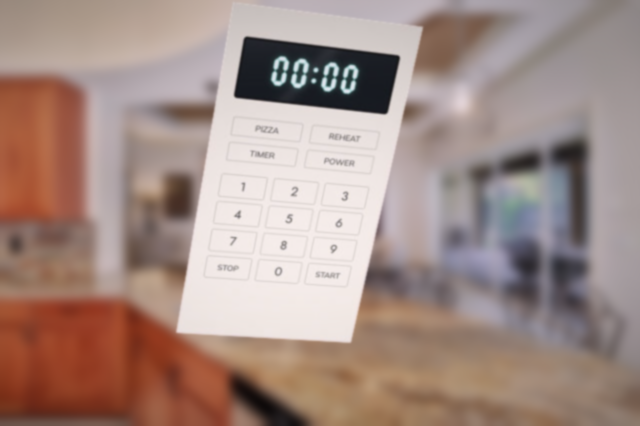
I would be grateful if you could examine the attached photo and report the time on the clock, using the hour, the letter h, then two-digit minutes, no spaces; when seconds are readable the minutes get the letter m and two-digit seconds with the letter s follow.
0h00
